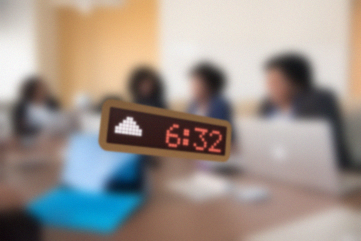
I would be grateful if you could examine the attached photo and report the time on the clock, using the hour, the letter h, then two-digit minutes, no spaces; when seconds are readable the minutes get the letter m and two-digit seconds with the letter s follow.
6h32
